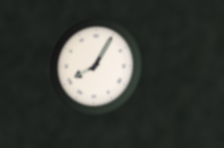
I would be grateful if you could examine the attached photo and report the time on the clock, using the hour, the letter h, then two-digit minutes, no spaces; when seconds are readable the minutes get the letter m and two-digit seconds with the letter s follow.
8h05
